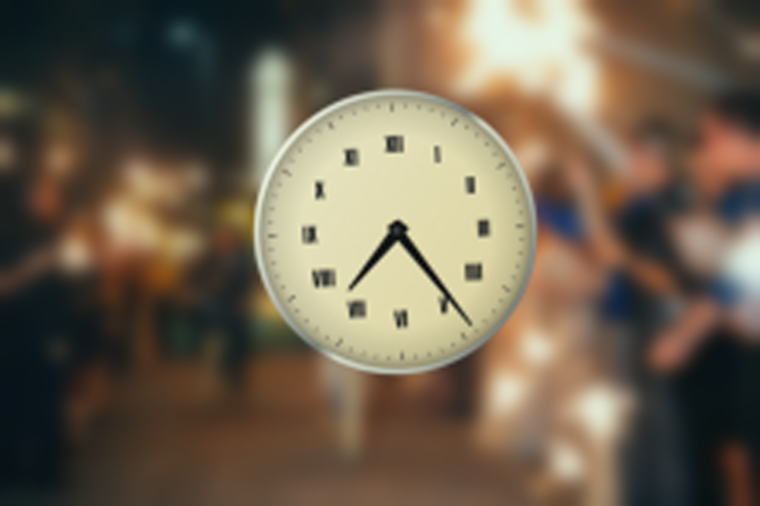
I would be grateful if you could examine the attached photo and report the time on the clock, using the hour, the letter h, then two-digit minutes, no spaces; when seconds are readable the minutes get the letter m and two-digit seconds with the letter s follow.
7h24
